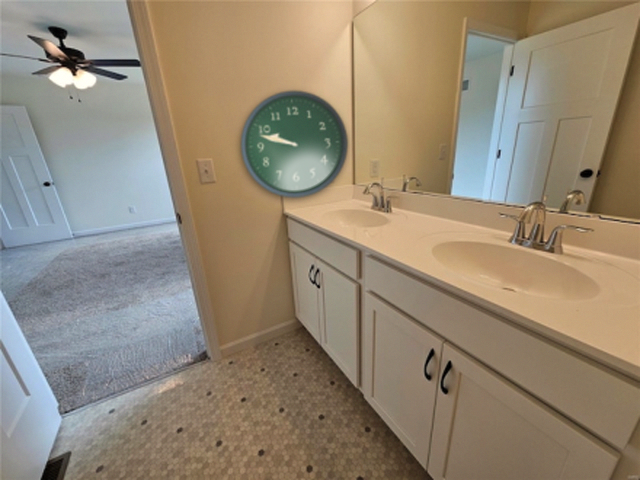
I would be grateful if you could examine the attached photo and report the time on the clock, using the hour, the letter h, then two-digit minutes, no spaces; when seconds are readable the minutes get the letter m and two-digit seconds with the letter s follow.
9h48
